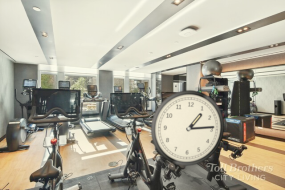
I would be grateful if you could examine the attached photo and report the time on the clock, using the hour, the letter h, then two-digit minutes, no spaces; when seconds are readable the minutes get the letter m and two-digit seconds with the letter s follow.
1h14
